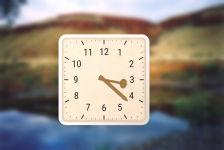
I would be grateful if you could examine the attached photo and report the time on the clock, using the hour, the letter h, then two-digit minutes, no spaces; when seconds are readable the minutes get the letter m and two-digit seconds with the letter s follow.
3h22
